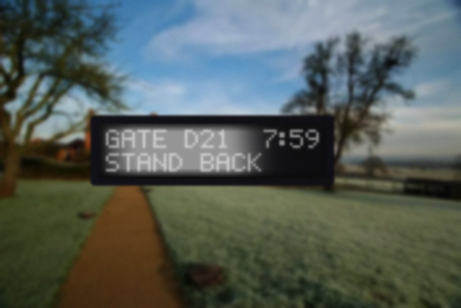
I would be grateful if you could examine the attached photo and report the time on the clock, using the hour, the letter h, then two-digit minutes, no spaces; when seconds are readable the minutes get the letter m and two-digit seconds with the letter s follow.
7h59
